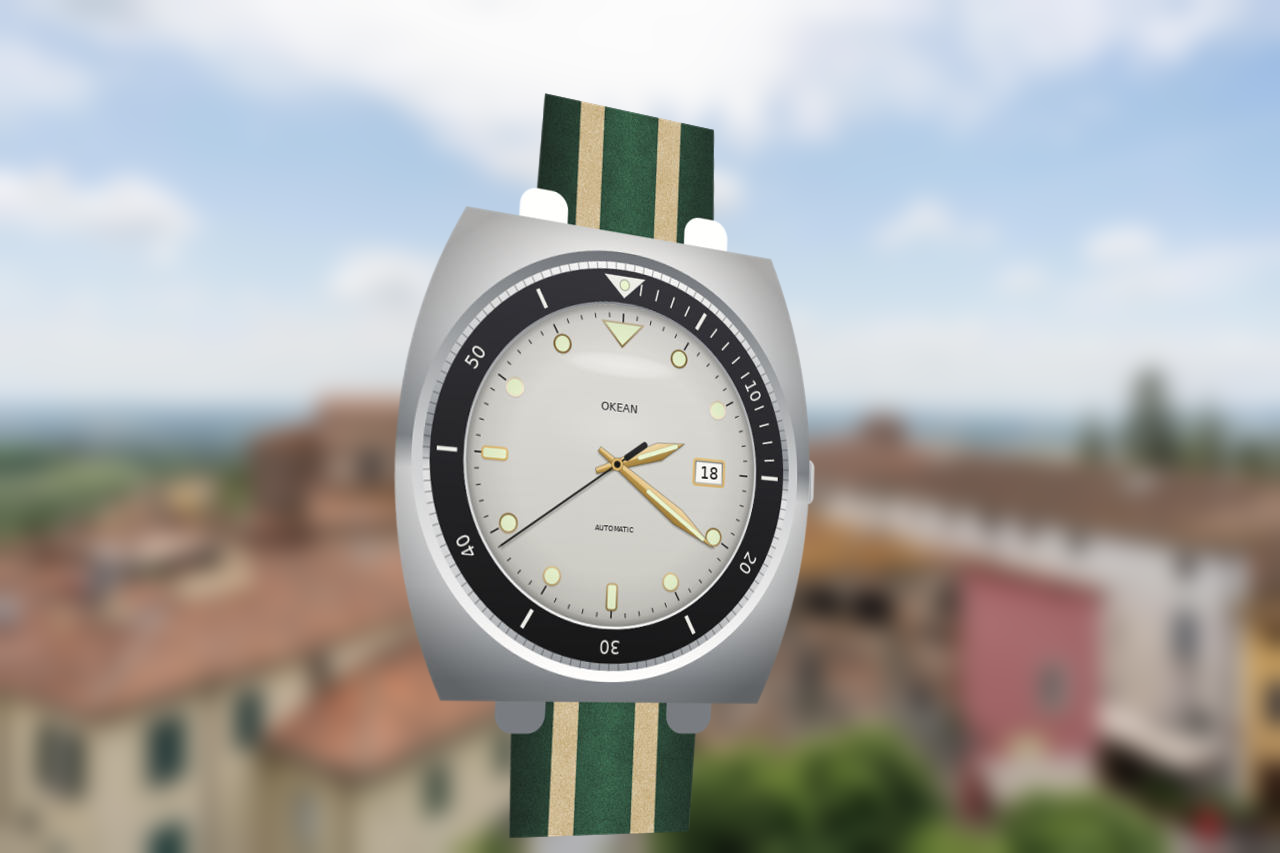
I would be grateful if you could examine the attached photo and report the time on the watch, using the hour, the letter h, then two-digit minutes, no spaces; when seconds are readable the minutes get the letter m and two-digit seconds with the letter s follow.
2h20m39s
